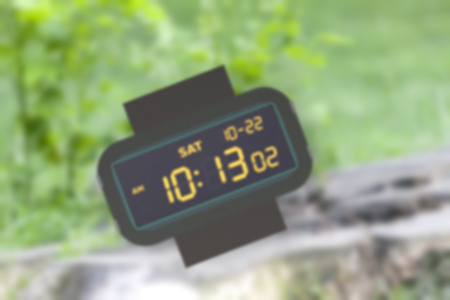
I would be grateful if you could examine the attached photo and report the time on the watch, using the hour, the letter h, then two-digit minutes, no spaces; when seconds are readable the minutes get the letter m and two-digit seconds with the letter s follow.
10h13m02s
